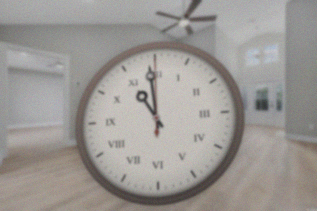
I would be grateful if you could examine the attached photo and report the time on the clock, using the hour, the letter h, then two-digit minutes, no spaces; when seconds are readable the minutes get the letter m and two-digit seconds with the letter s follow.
10h59m00s
